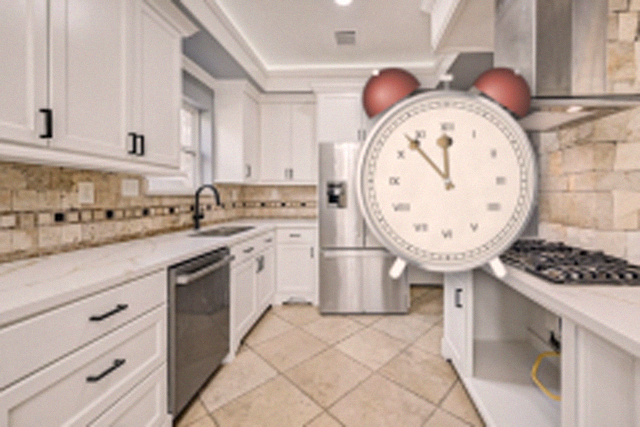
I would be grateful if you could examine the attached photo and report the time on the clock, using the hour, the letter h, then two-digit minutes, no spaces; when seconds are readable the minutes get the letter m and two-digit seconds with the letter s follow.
11h53
